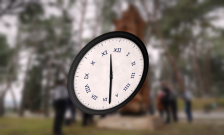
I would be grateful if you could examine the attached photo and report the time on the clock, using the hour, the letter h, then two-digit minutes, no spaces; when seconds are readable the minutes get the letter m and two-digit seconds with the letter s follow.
11h28
